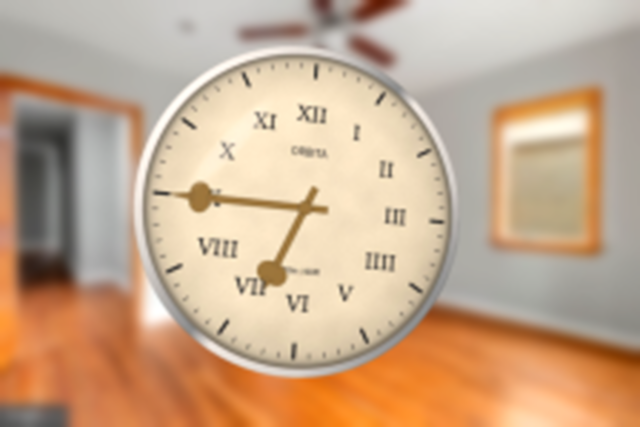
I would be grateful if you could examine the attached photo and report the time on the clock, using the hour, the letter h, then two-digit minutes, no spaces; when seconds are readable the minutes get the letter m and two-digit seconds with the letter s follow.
6h45
